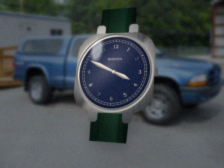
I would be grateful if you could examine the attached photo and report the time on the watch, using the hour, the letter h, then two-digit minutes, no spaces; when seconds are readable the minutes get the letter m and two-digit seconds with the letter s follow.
3h49
